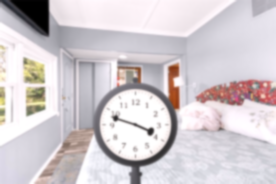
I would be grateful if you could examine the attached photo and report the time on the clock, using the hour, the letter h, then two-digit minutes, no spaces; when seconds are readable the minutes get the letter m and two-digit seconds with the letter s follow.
3h48
